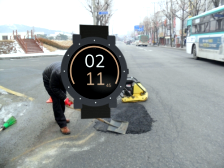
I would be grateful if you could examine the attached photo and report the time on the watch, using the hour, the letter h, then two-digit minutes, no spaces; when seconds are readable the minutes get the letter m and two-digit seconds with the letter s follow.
2h11
